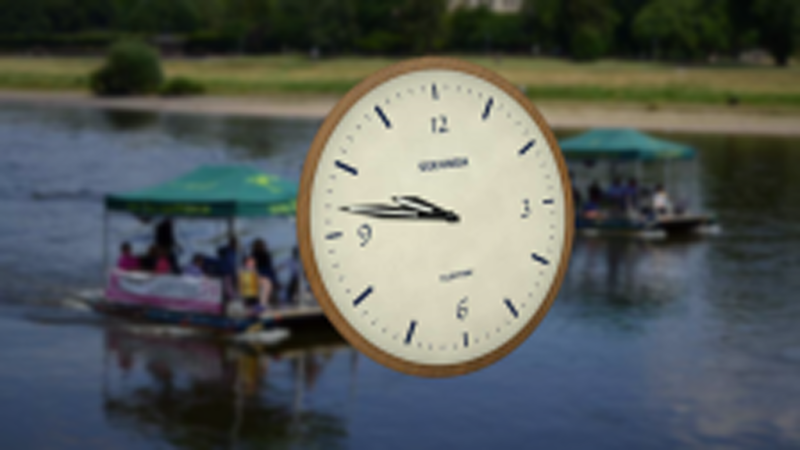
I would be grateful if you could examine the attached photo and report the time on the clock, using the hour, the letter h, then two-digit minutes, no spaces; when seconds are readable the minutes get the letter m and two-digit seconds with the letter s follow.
9h47
